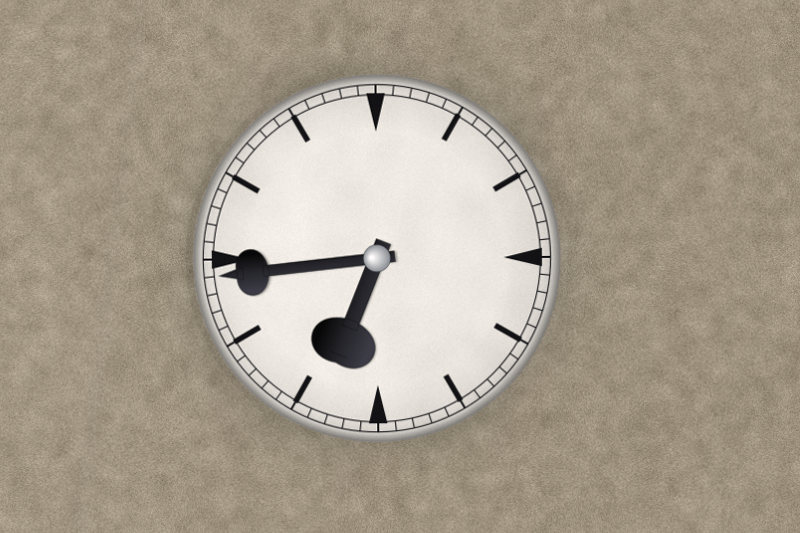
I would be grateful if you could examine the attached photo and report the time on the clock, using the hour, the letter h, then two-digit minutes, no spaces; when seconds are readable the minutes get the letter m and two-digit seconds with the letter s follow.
6h44
